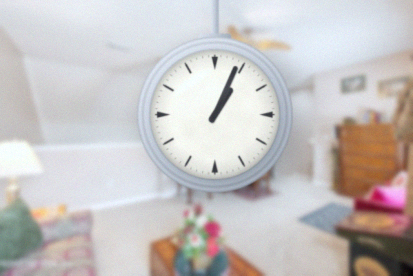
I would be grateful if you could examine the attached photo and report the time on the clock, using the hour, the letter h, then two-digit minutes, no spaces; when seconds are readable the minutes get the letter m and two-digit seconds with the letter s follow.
1h04
